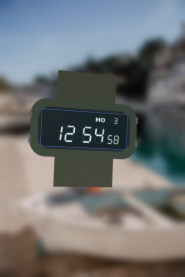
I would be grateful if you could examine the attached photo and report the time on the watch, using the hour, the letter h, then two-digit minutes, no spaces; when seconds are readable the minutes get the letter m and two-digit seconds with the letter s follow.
12h54m58s
